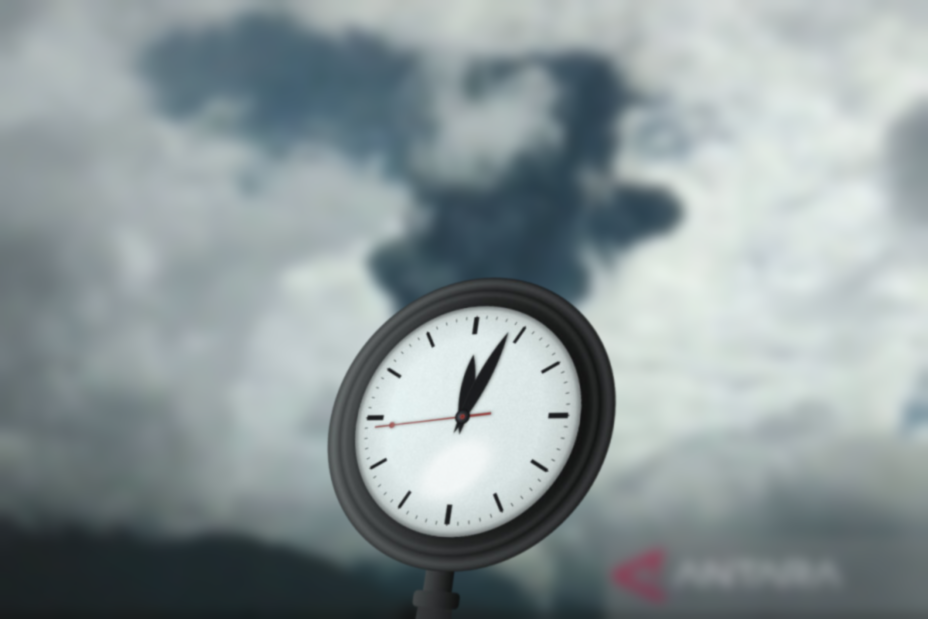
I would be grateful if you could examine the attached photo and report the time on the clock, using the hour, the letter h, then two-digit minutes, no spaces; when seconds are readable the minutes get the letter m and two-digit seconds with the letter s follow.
12h03m44s
